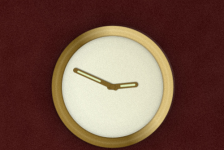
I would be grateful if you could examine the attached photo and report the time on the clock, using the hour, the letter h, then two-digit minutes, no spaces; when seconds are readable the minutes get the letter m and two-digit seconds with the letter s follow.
2h49
